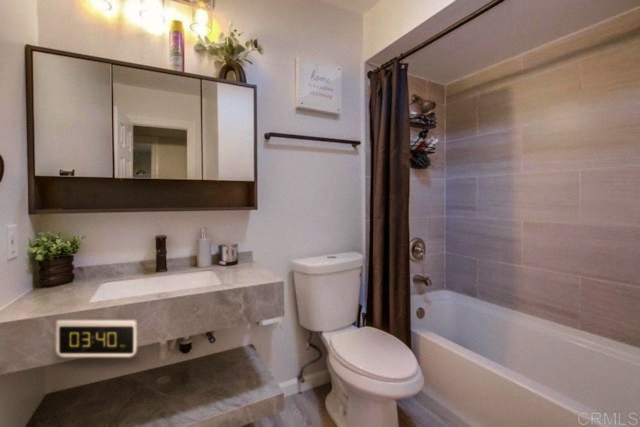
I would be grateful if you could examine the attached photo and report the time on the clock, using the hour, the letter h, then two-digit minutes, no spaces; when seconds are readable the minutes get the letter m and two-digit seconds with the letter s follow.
3h40
